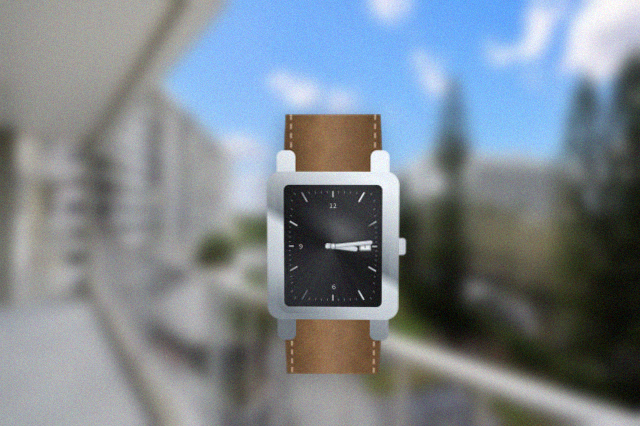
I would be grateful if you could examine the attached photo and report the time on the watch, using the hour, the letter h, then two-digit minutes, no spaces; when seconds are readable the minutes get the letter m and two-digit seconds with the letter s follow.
3h14
